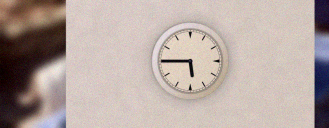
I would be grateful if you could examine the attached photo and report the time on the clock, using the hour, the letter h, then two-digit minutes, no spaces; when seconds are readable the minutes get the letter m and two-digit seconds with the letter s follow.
5h45
